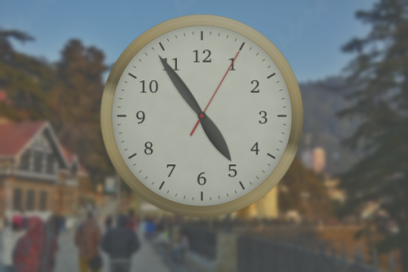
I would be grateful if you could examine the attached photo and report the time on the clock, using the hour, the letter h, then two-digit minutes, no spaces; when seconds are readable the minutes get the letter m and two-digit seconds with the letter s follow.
4h54m05s
